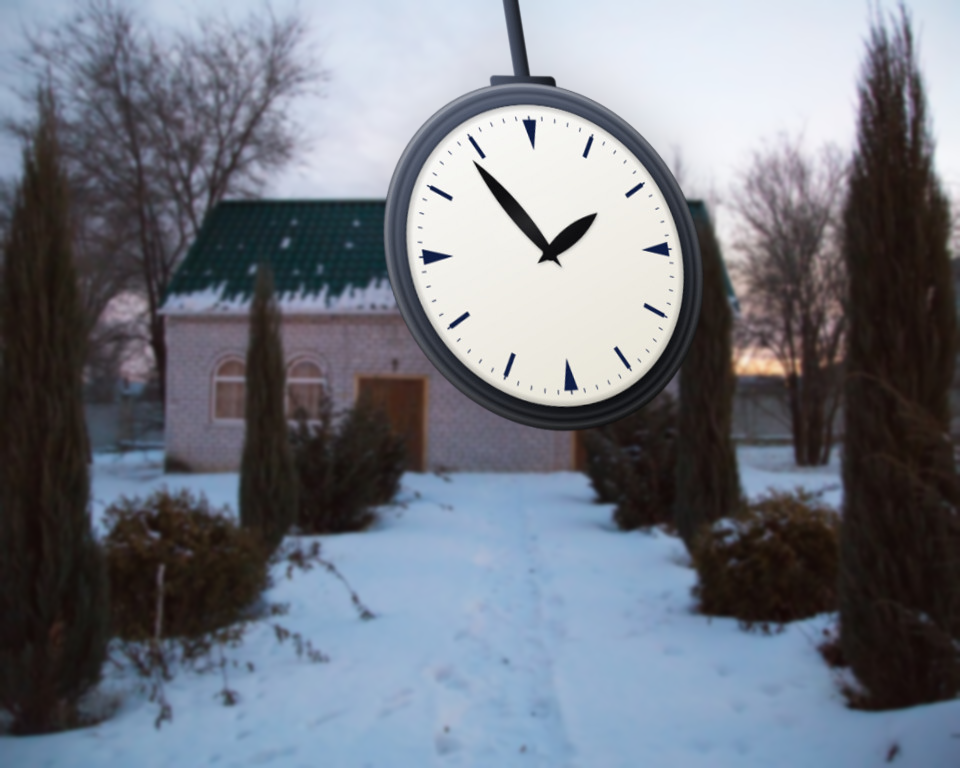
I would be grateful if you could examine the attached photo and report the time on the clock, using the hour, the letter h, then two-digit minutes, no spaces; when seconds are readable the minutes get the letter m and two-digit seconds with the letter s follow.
1h54
